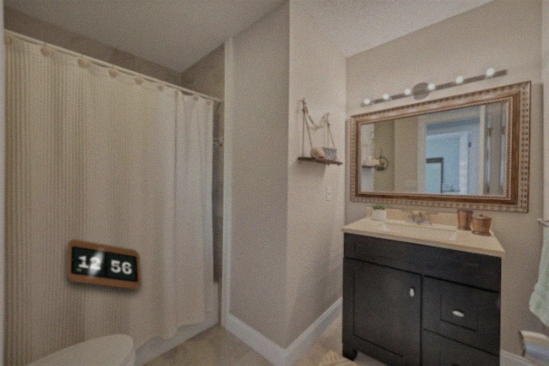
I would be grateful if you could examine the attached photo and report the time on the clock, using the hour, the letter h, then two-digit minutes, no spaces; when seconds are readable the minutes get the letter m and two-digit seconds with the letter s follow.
12h56
